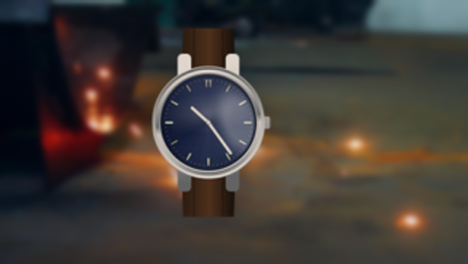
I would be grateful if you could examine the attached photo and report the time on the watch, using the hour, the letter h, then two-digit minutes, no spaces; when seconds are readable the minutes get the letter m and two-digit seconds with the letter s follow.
10h24
